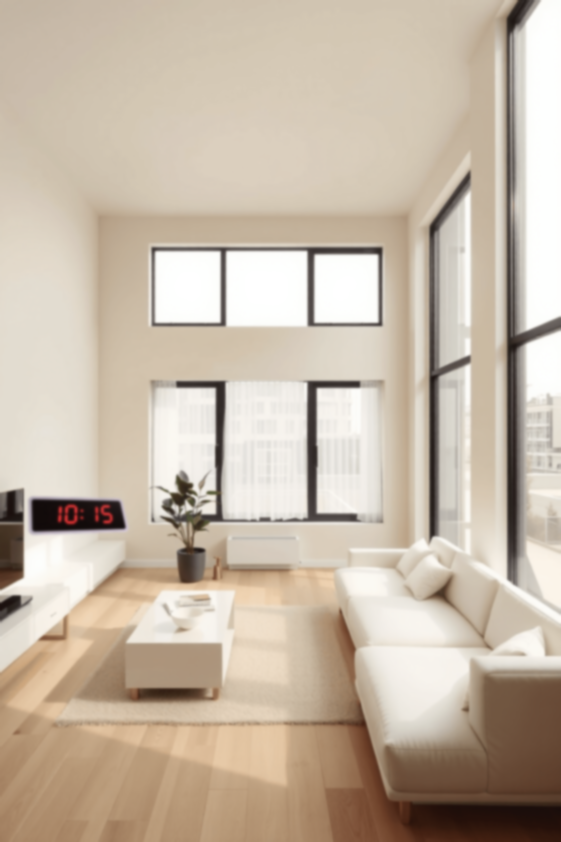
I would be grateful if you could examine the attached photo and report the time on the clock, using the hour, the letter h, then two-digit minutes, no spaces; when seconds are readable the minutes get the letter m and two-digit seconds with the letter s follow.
10h15
